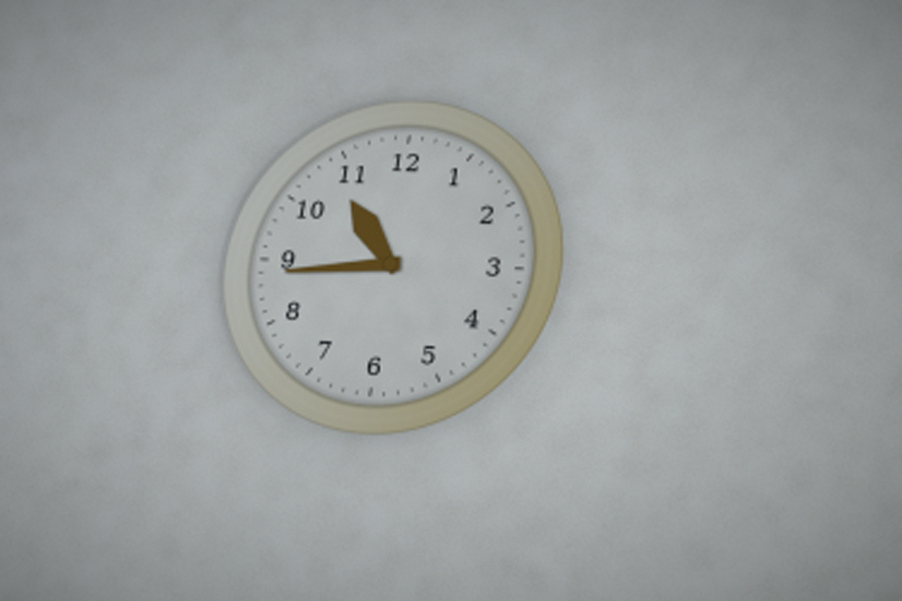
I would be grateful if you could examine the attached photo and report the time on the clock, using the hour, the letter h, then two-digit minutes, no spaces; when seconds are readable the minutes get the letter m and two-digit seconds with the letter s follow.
10h44
